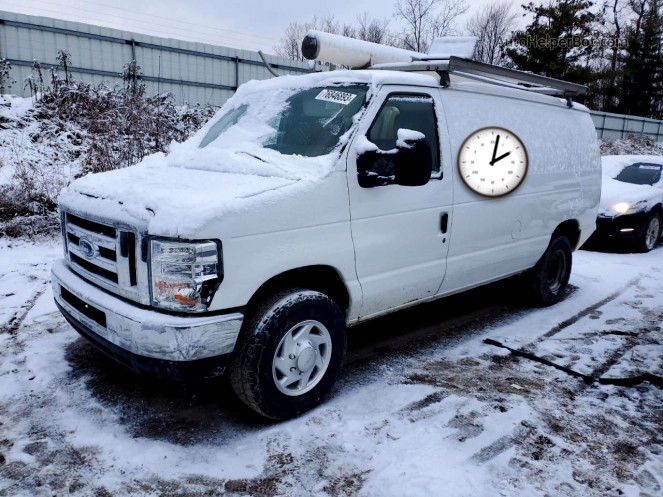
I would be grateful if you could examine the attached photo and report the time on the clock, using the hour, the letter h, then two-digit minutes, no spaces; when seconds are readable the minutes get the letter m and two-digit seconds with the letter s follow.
2h02
